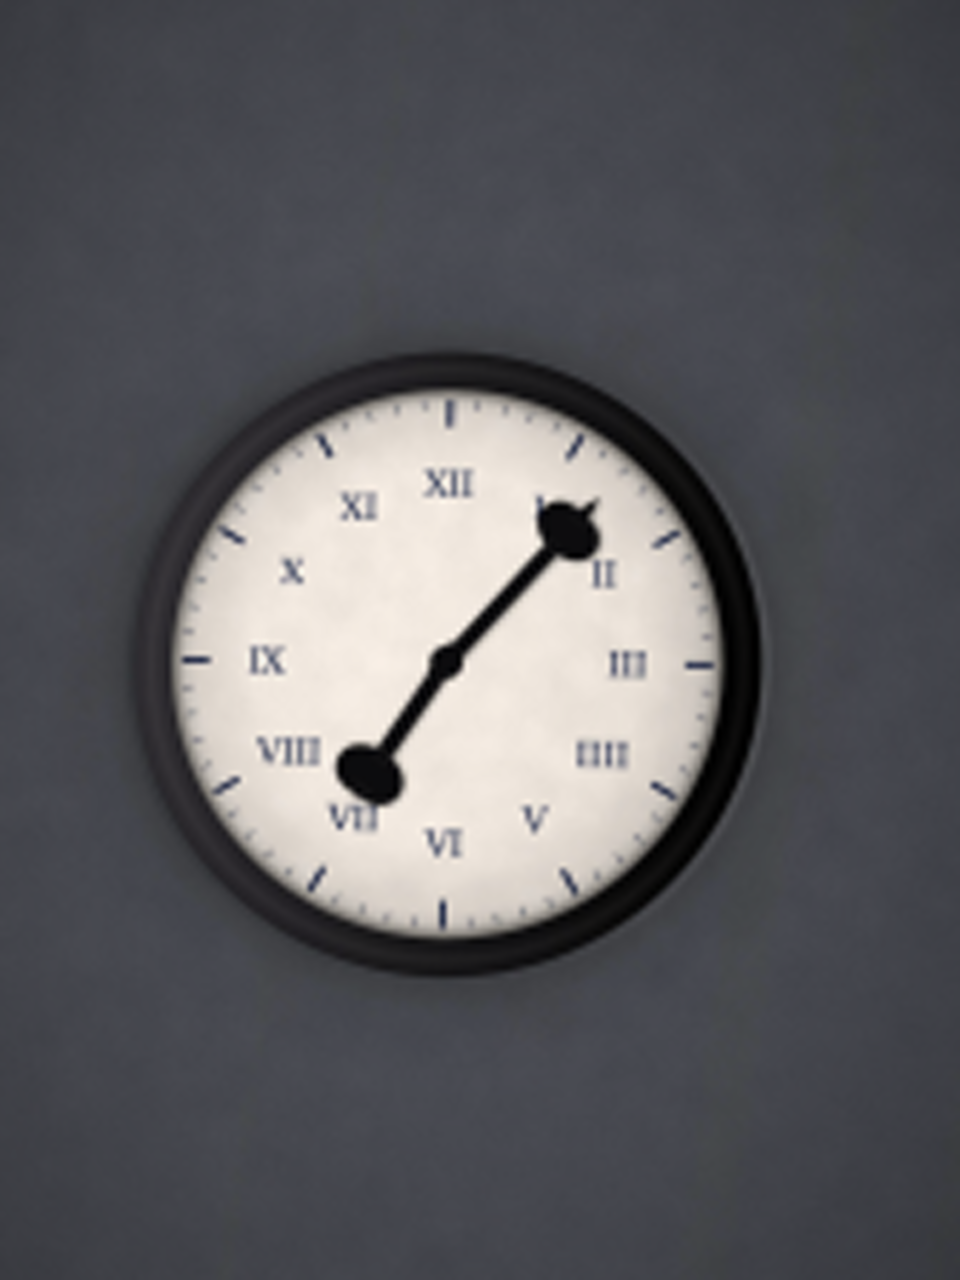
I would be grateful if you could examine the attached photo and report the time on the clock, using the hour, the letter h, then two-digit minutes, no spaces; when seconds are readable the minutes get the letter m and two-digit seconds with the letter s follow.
7h07
